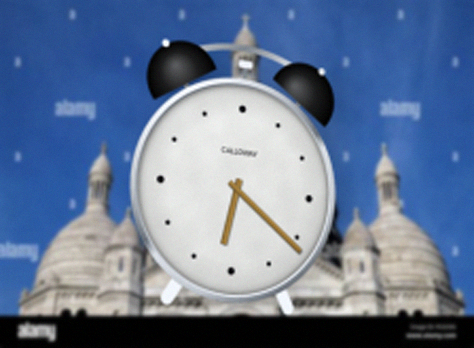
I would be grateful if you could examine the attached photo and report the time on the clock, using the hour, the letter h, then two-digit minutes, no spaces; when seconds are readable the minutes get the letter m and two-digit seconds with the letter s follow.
6h21
